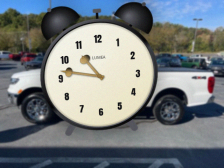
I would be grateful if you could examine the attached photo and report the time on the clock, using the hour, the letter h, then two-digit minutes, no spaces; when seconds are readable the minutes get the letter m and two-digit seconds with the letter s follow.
10h47
